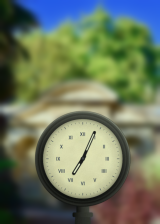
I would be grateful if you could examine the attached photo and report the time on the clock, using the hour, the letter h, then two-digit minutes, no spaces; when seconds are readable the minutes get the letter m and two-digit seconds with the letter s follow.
7h04
